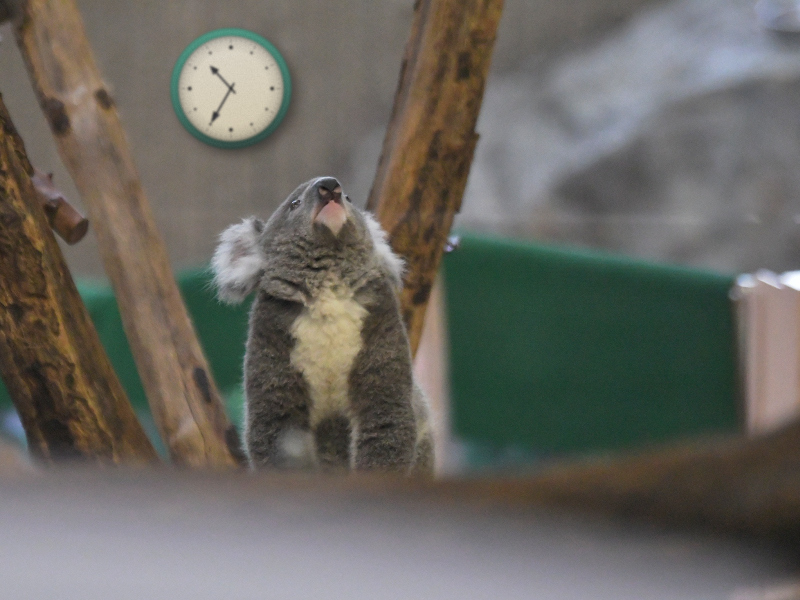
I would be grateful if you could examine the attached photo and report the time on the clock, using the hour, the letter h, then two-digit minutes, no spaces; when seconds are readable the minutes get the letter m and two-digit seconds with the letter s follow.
10h35
